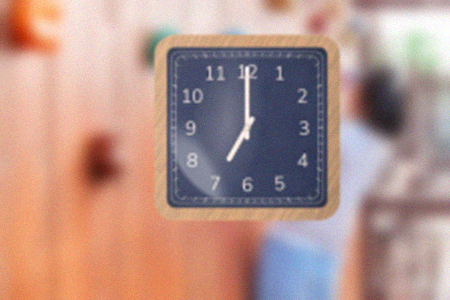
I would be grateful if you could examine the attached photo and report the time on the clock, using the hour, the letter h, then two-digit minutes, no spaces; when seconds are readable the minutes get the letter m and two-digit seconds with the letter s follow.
7h00
